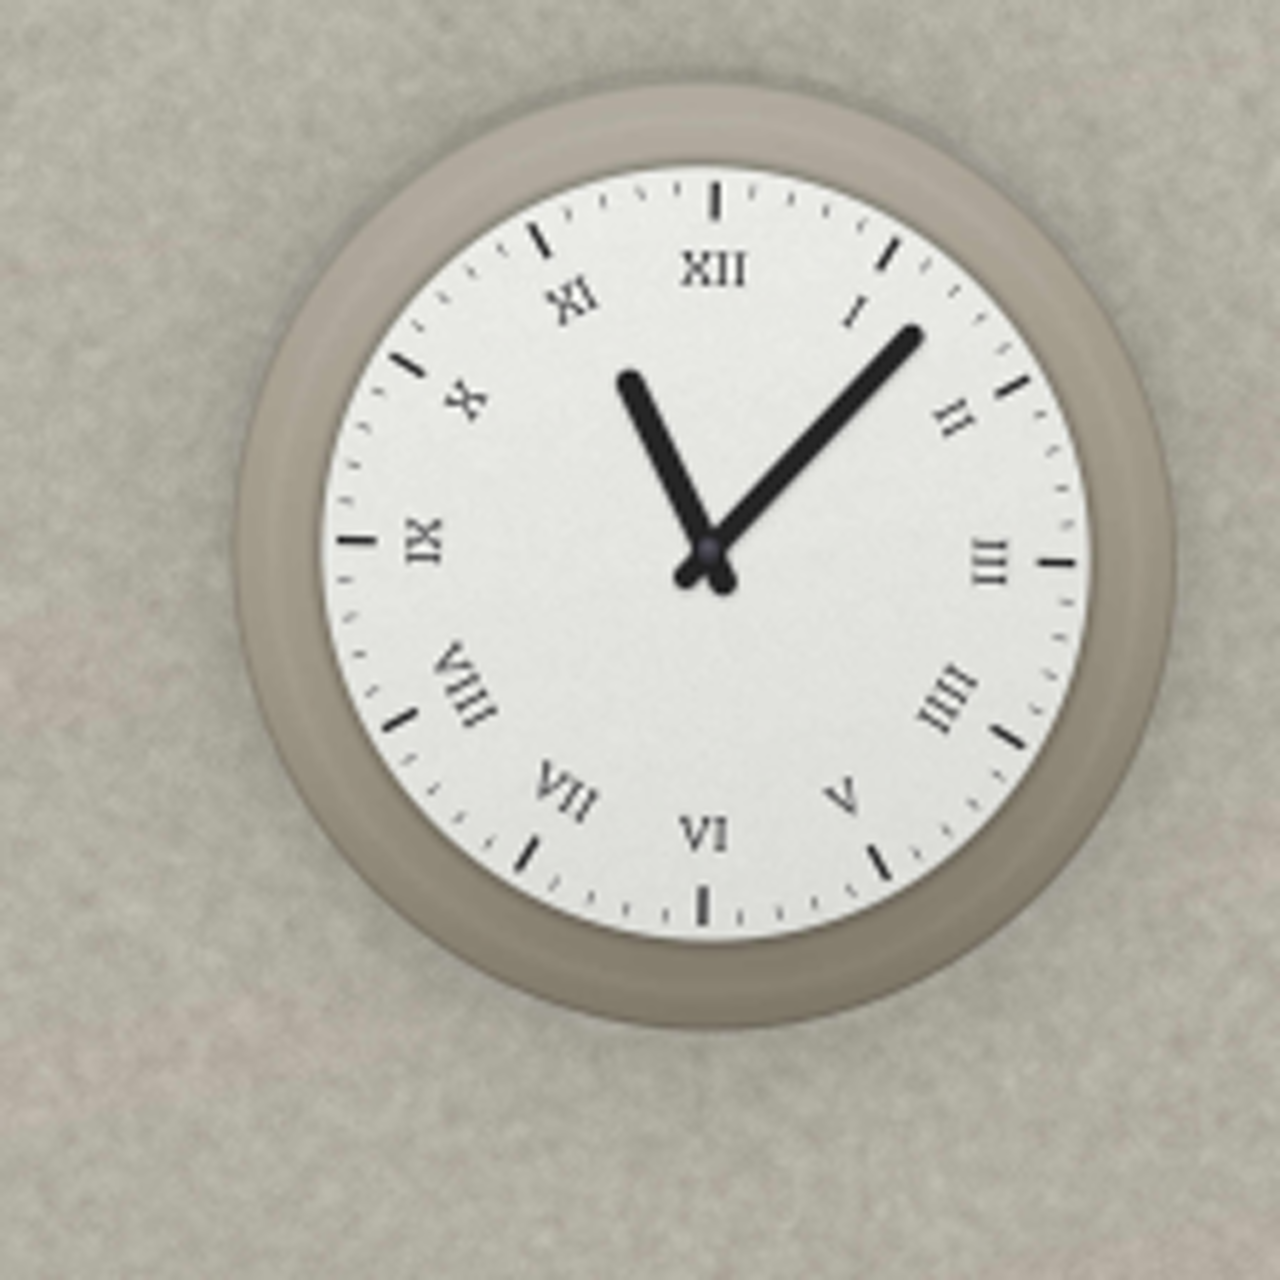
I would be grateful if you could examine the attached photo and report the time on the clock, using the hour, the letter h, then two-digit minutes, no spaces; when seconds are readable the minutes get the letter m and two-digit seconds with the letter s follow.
11h07
